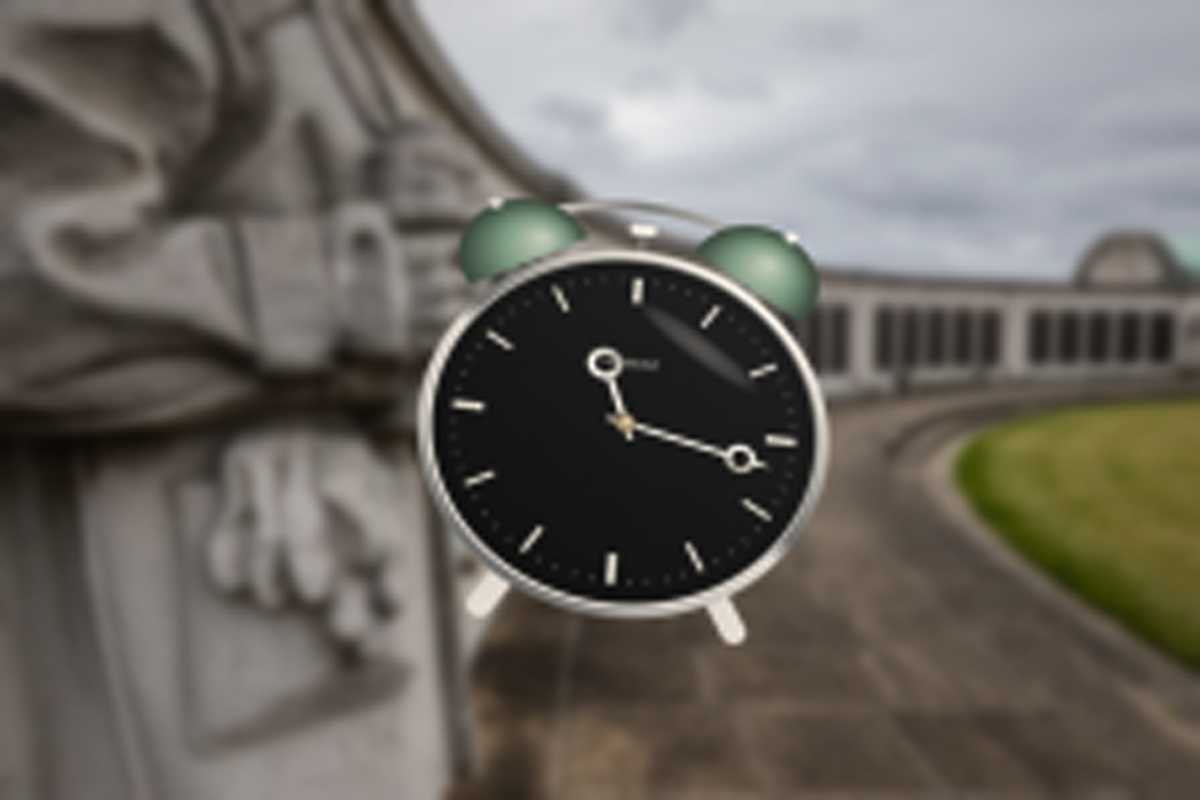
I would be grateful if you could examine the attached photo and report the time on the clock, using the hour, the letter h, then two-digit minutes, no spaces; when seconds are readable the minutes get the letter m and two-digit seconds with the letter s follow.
11h17
